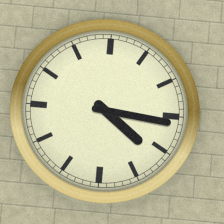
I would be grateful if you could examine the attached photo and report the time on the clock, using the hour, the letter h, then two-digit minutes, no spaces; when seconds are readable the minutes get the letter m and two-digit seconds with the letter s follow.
4h16
